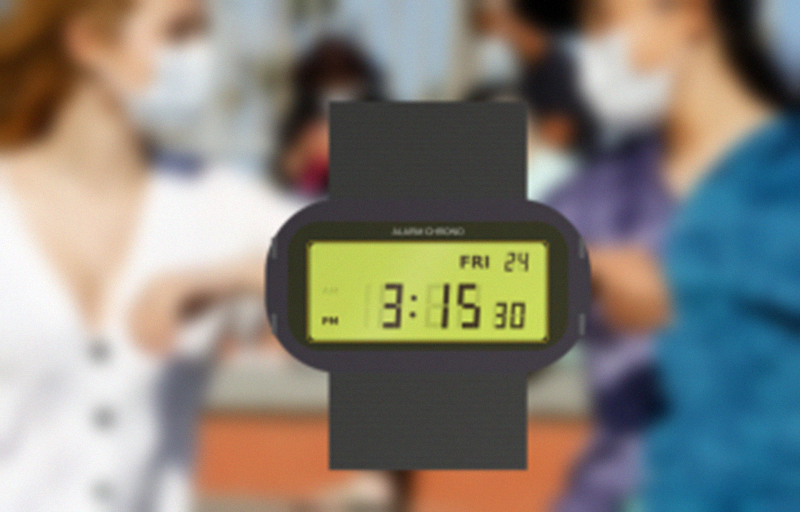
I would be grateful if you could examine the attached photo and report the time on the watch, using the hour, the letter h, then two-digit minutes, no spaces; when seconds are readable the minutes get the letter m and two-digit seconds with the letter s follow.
3h15m30s
